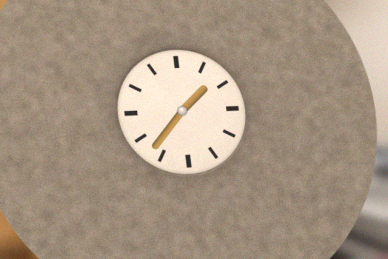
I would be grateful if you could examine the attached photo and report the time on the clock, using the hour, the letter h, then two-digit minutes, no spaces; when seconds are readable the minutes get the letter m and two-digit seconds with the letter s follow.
1h37
